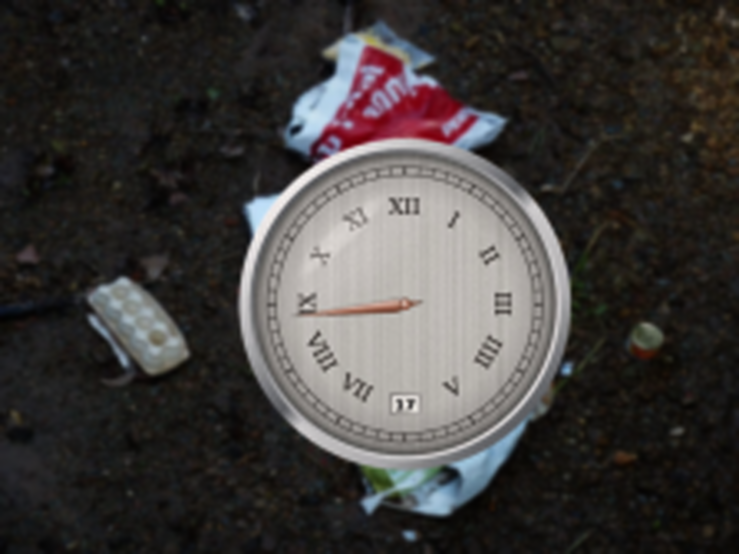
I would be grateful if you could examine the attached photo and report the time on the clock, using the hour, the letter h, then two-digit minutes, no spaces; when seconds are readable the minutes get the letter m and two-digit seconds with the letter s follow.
8h44
